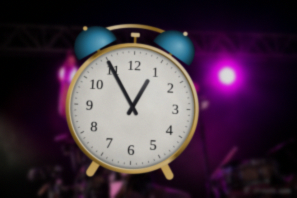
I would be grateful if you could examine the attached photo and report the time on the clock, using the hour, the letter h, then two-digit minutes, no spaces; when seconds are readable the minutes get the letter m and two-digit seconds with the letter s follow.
12h55
